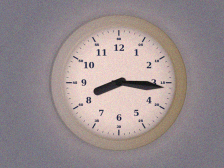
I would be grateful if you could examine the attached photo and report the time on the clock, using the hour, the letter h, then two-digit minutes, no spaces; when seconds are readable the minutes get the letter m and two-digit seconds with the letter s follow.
8h16
